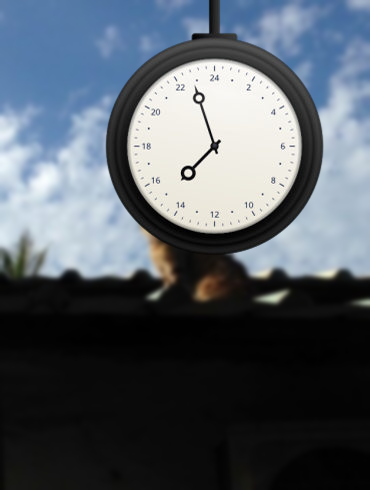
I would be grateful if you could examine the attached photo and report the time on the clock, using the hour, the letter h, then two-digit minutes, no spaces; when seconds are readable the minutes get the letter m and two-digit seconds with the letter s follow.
14h57
